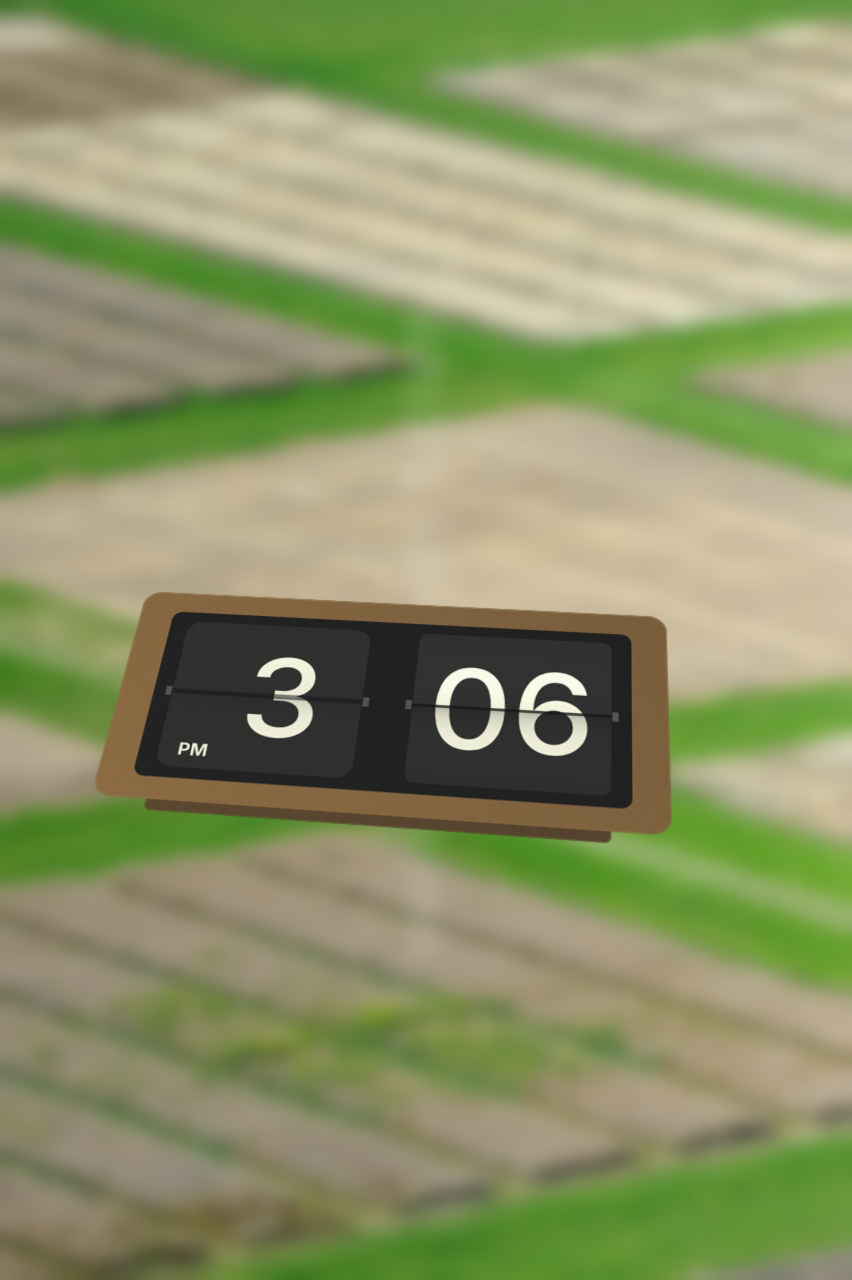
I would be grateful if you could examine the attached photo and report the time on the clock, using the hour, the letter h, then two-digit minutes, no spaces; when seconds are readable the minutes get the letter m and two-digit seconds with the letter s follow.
3h06
